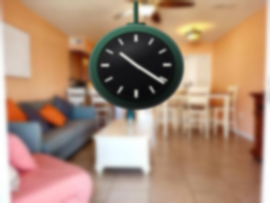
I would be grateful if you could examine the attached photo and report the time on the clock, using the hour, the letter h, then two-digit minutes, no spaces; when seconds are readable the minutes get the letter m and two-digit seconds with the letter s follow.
10h21
